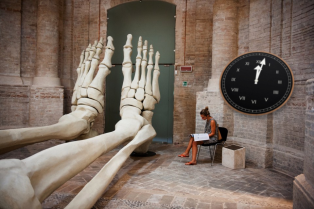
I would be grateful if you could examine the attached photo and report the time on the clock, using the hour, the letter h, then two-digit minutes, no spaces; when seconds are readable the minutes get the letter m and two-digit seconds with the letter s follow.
12h02
